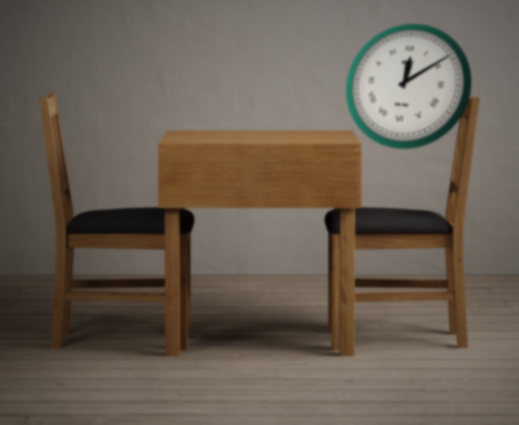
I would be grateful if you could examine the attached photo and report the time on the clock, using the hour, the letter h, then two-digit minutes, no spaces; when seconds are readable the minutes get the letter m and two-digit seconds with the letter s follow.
12h09
